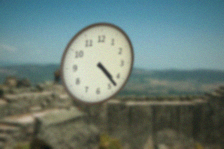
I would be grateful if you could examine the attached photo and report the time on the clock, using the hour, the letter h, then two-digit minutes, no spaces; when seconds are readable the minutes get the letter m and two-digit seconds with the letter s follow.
4h23
